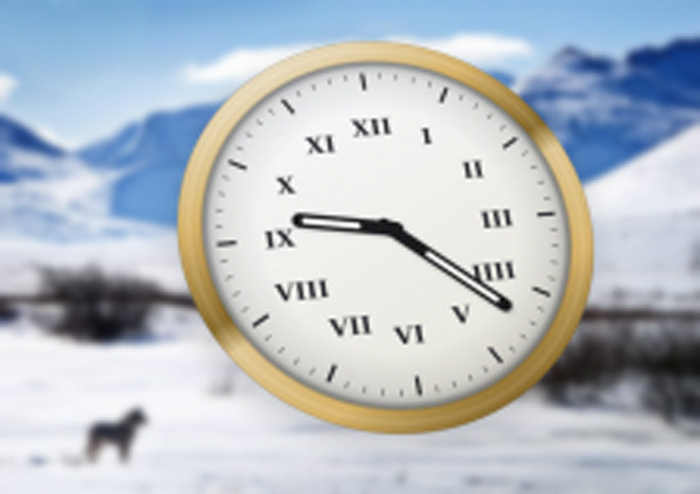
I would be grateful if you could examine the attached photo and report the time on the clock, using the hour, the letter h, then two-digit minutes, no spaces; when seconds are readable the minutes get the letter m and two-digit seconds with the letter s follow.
9h22
